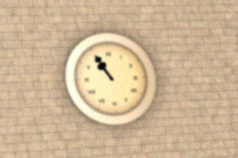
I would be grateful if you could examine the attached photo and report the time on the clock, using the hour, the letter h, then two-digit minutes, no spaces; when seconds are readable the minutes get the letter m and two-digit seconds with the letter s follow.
10h55
